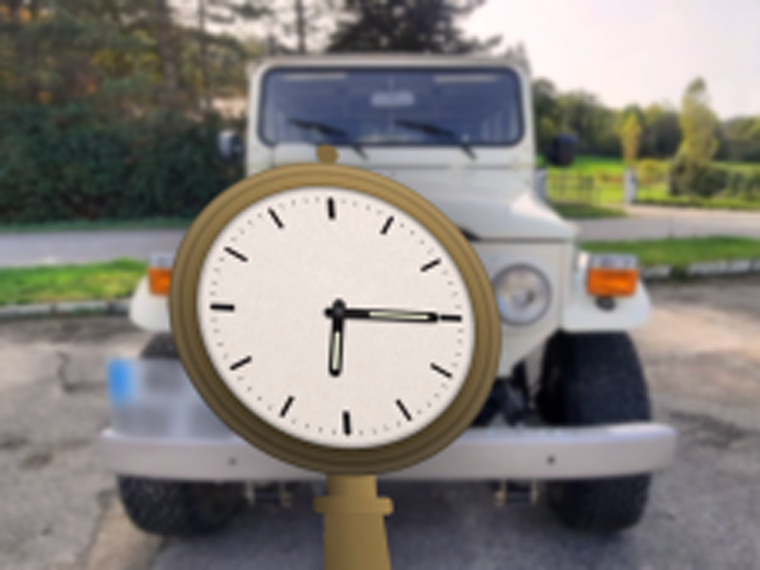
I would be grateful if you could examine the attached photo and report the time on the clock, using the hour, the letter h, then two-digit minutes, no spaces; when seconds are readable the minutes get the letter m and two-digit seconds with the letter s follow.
6h15
